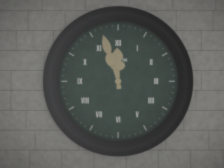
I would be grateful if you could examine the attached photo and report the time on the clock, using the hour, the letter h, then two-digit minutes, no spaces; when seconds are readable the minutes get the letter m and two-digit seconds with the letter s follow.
11h57
